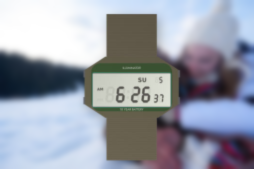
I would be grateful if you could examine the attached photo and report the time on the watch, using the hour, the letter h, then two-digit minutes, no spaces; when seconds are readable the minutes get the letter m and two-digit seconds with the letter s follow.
6h26
